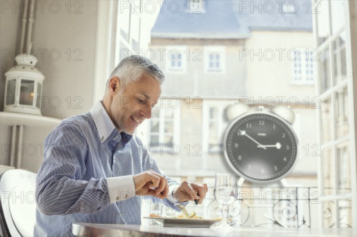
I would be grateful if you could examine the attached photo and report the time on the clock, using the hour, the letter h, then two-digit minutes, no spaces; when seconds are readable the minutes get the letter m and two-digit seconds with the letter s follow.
2h51
